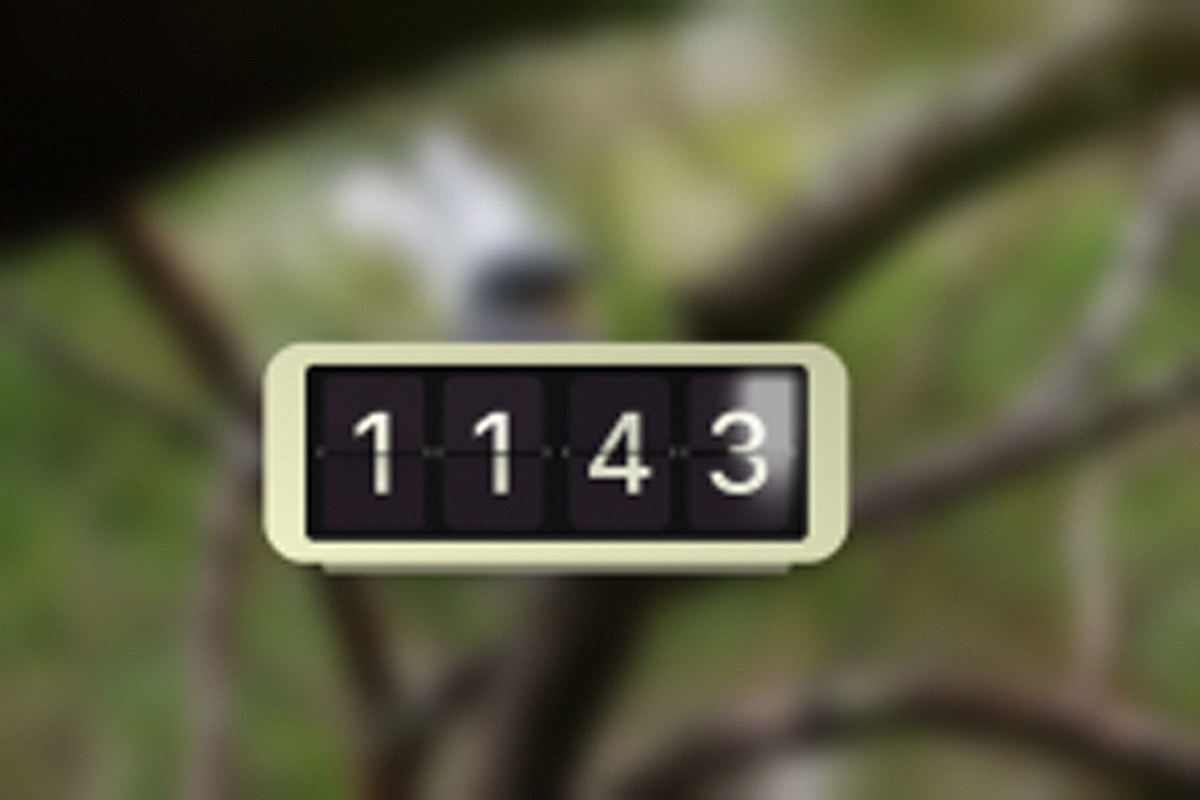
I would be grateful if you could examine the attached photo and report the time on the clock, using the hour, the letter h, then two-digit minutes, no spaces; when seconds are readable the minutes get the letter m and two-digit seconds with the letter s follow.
11h43
